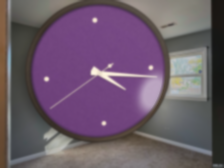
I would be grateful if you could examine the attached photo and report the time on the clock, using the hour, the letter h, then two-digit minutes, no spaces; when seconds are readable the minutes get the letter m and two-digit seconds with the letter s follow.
4h16m40s
